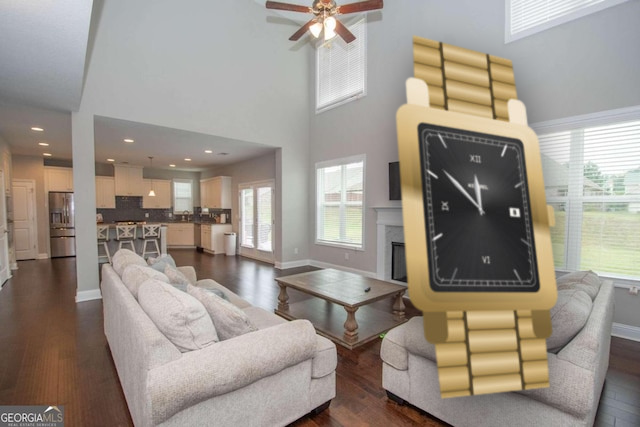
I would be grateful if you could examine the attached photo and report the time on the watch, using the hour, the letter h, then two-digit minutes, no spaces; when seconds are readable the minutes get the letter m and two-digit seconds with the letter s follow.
11h52
